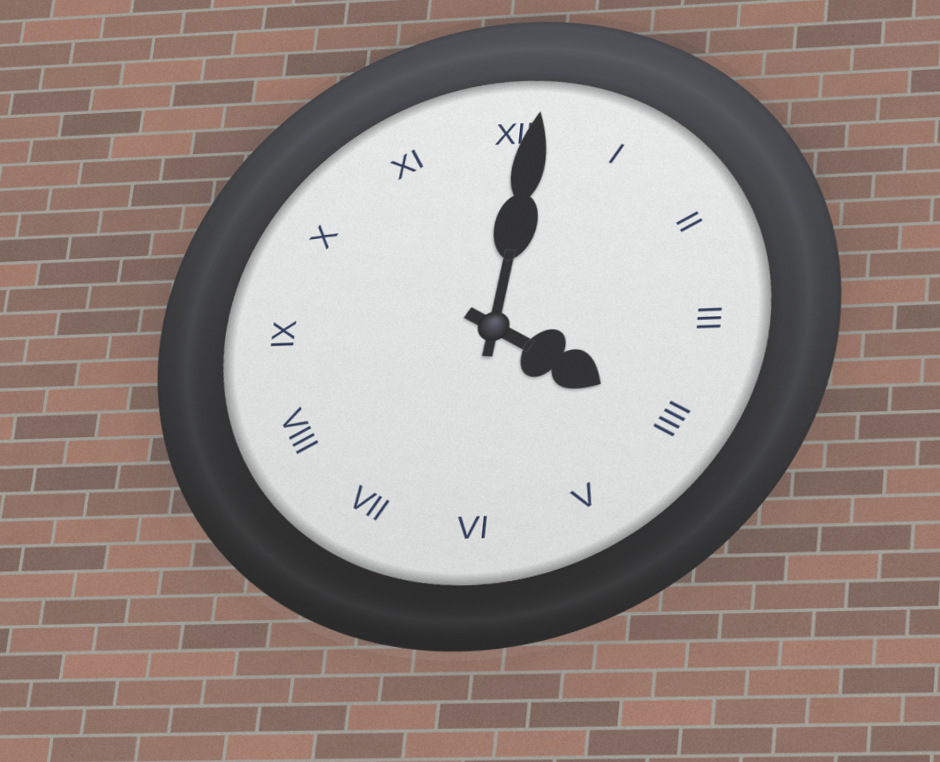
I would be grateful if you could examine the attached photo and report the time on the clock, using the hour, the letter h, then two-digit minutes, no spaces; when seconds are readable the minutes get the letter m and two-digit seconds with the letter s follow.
4h01
